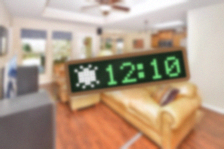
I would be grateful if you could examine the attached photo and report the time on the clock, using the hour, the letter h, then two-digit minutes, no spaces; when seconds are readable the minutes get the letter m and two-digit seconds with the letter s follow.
12h10
